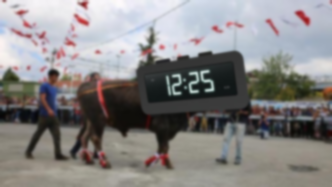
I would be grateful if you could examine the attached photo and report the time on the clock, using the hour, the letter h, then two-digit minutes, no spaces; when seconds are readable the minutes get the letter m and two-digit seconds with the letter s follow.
12h25
